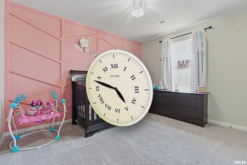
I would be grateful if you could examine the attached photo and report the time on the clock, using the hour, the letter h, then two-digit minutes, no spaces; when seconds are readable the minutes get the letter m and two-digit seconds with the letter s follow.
4h48
